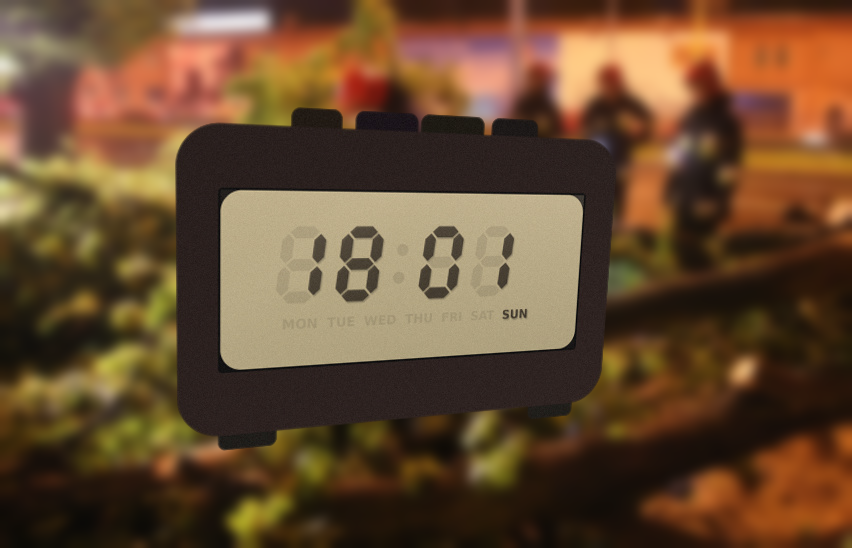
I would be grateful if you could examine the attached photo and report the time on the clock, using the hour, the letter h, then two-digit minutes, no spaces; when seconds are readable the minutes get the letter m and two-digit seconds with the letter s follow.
18h01
